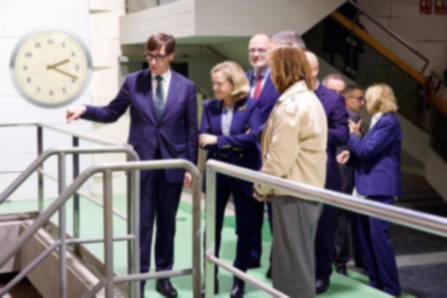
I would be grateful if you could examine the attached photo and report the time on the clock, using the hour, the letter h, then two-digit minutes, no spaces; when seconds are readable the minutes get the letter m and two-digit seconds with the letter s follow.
2h19
